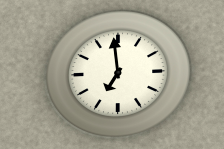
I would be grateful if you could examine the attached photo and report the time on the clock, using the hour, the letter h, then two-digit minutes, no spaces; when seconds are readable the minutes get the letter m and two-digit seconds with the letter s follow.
6h59
